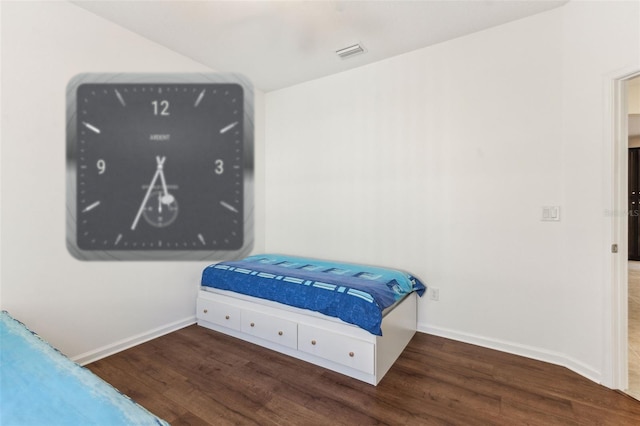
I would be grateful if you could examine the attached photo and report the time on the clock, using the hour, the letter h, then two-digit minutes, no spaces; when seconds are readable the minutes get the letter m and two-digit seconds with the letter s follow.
5h34
